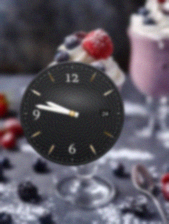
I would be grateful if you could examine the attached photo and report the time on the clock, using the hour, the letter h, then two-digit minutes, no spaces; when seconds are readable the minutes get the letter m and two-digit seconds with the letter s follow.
9h47
